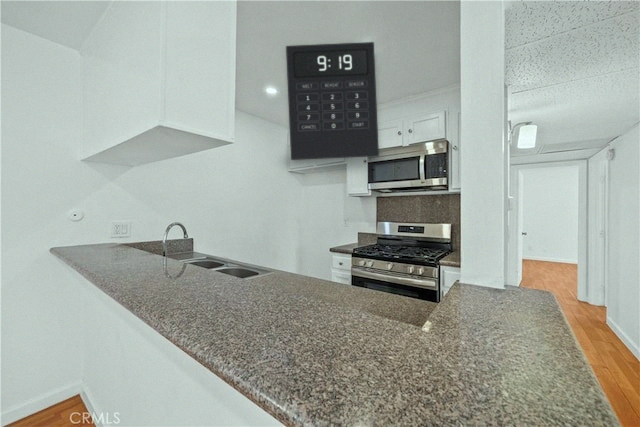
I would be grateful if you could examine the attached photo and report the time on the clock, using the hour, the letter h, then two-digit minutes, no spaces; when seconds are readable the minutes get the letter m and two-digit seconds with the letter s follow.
9h19
